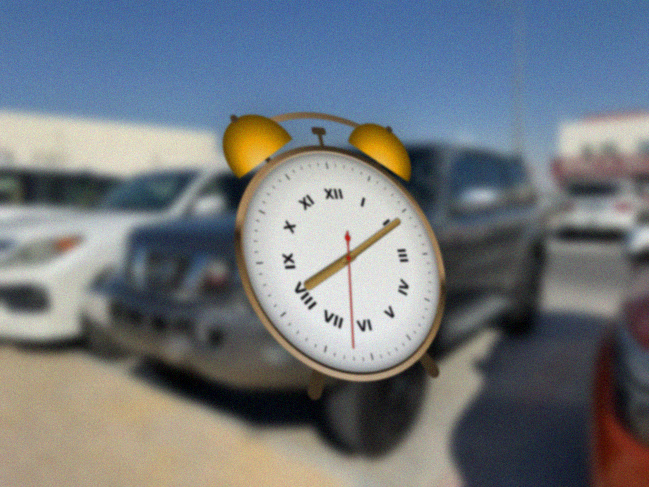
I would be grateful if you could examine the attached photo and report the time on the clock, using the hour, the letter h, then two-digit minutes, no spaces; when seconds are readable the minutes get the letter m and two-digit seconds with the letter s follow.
8h10m32s
